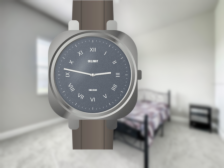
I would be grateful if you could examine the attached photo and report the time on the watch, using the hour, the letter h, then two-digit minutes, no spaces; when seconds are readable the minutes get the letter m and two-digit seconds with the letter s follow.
2h47
